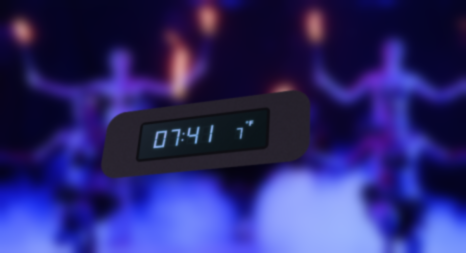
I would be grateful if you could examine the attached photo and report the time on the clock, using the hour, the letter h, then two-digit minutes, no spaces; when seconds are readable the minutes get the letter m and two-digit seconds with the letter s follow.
7h41
